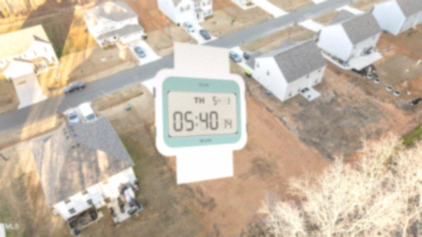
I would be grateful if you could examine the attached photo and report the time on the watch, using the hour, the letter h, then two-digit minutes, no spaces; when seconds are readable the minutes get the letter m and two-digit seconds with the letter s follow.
5h40m14s
